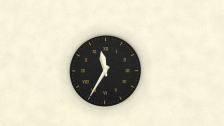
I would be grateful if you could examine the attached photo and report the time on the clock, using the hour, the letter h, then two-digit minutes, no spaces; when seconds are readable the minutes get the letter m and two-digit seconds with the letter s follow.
11h35
